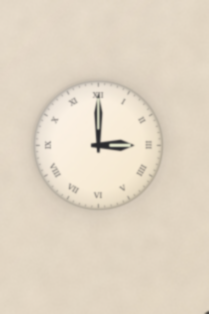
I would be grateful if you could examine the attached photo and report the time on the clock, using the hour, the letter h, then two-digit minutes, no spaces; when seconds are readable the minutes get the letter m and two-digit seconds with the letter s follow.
3h00
